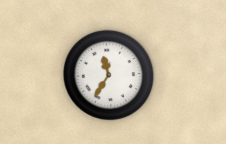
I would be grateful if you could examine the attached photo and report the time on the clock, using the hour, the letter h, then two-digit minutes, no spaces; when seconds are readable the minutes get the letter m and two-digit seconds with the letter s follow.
11h36
